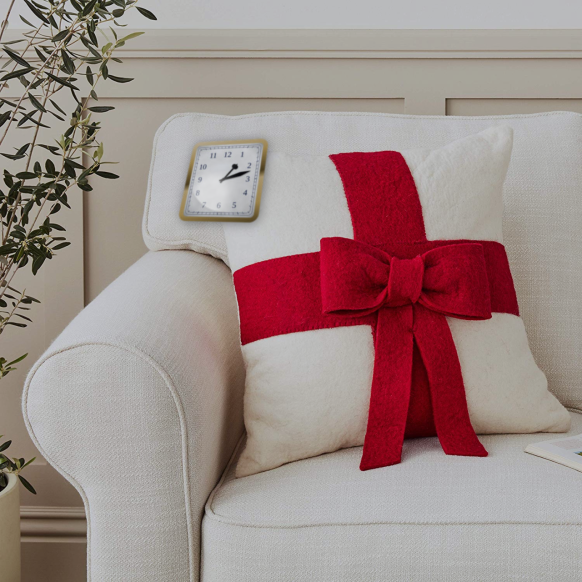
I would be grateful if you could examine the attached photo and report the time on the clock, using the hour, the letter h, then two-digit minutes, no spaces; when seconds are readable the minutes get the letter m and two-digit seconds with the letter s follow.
1h12
